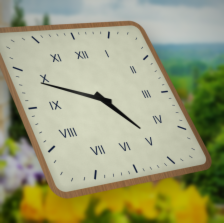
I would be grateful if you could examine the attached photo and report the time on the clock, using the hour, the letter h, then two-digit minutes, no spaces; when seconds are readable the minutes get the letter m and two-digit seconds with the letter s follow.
4h49
